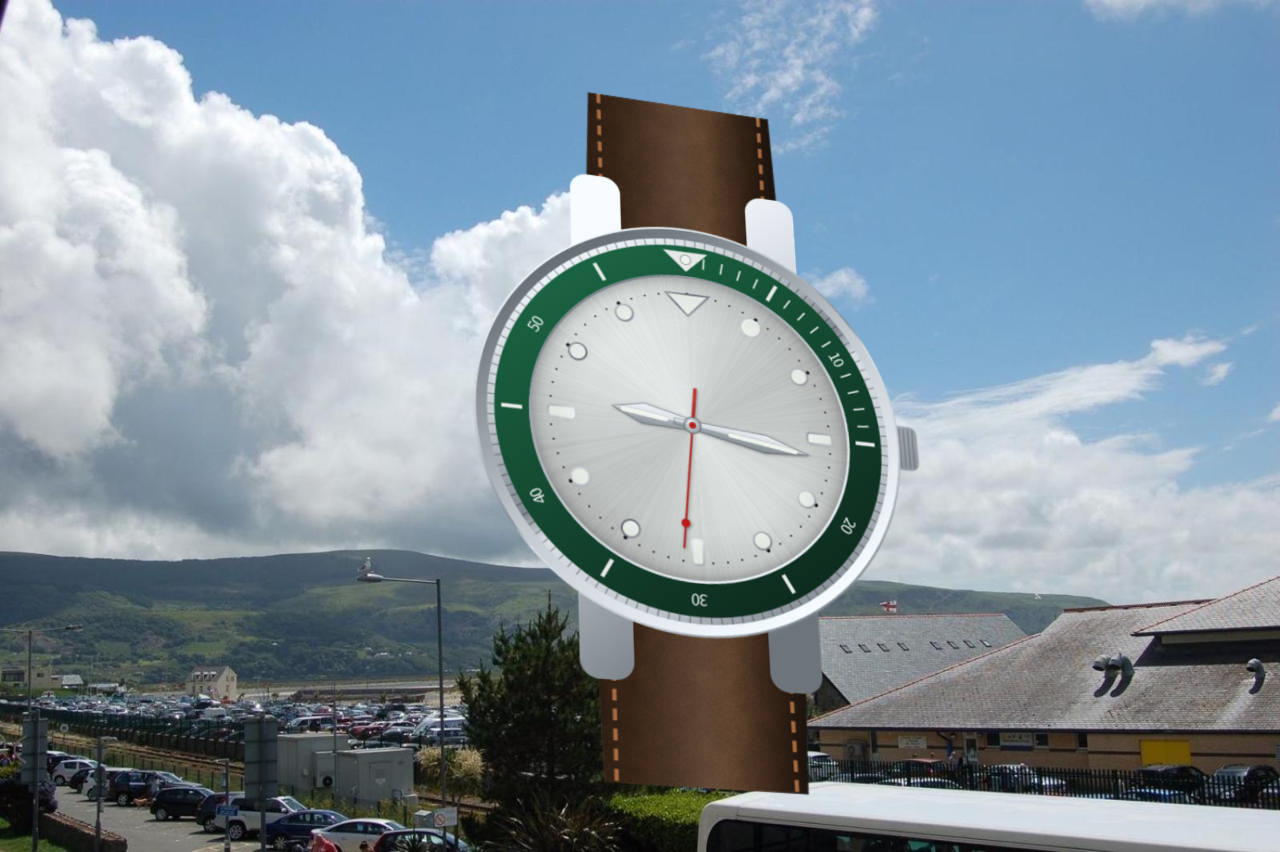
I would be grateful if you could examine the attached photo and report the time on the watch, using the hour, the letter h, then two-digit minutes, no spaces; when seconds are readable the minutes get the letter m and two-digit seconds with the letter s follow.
9h16m31s
